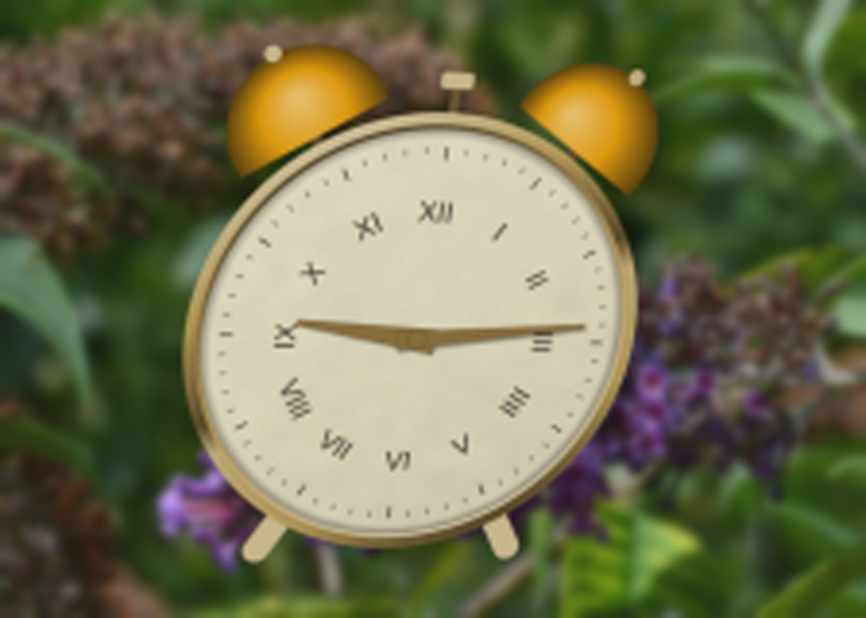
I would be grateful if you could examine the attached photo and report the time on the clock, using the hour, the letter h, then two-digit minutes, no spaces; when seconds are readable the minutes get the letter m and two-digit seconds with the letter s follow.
9h14
